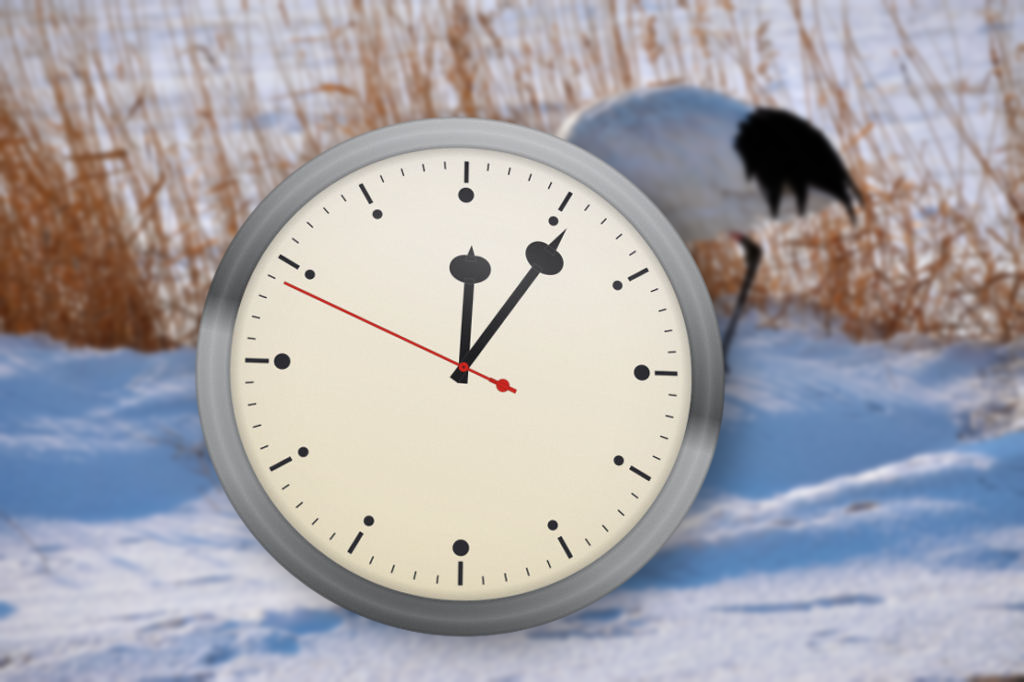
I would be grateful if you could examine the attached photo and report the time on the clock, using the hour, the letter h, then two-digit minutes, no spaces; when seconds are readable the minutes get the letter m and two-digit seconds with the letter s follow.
12h05m49s
